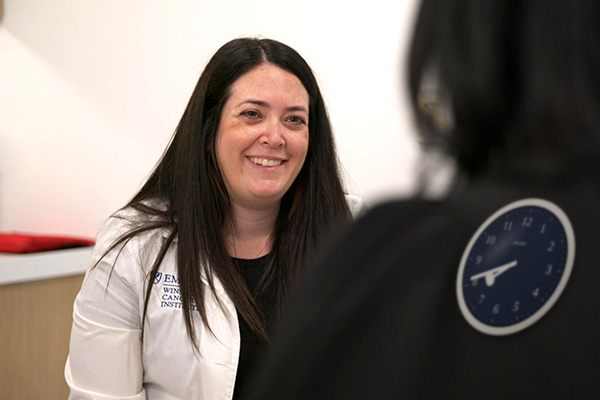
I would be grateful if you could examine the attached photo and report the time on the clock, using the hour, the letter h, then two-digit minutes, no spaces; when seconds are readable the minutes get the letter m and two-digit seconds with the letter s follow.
7h41
